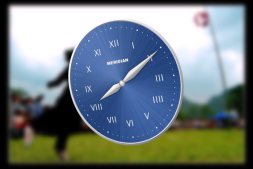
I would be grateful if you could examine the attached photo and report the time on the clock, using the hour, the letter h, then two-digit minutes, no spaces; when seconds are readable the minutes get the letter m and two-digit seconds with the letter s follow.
8h10
